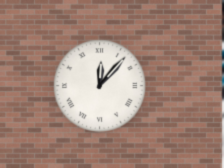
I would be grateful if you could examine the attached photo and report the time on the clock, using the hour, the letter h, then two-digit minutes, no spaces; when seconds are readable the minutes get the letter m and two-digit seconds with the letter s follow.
12h07
